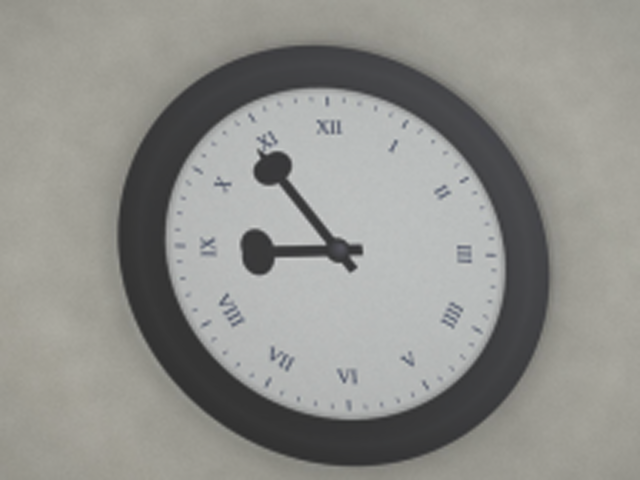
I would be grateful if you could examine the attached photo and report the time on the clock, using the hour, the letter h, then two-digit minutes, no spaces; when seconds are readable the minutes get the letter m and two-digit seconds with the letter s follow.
8h54
